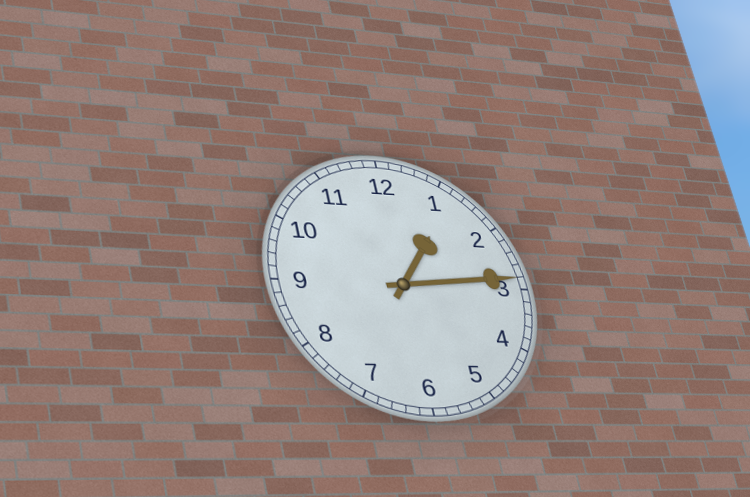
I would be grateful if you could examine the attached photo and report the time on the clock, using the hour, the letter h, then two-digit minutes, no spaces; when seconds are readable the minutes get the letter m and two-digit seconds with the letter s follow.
1h14
